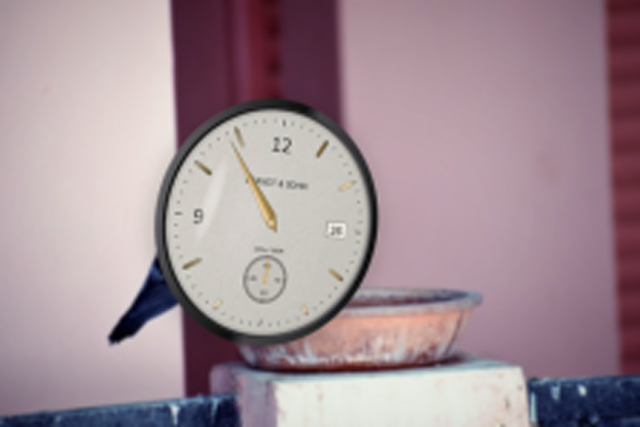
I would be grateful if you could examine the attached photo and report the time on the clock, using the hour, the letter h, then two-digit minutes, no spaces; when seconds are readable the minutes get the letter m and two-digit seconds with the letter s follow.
10h54
